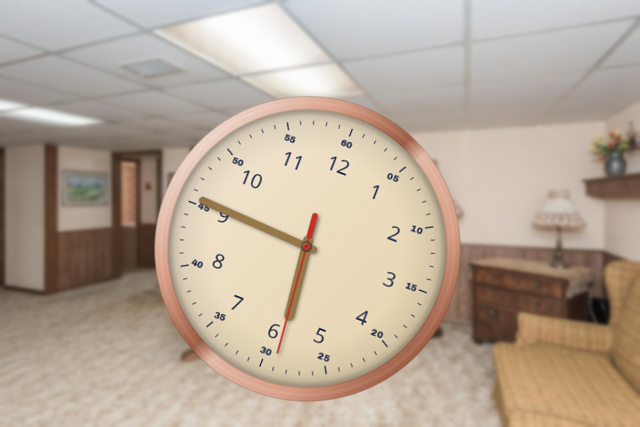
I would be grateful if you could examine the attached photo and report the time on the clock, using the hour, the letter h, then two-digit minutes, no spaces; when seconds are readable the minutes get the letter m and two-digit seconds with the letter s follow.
5h45m29s
